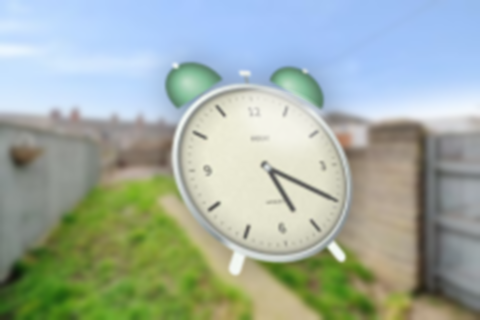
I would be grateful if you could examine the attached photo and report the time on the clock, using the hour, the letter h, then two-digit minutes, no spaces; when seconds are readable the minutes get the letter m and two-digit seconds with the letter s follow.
5h20
